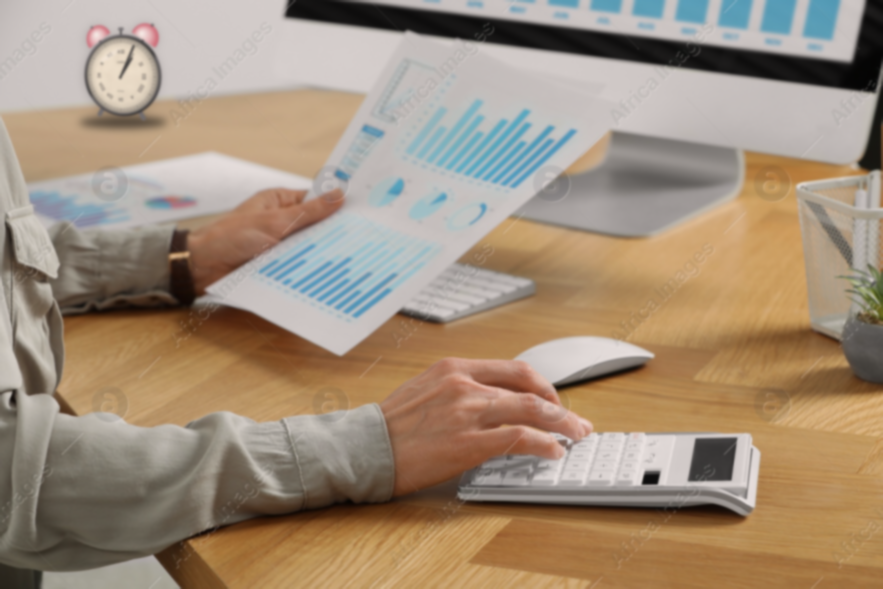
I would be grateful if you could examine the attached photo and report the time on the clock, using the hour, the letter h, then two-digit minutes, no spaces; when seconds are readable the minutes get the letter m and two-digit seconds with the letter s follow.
1h04
